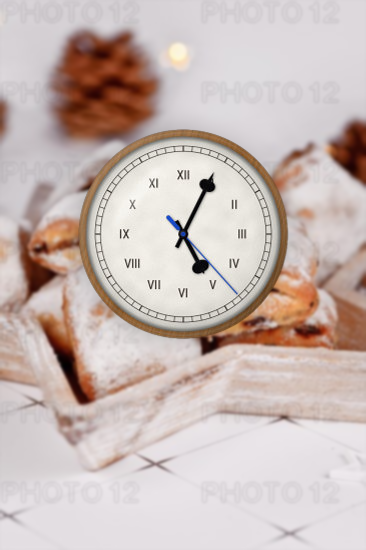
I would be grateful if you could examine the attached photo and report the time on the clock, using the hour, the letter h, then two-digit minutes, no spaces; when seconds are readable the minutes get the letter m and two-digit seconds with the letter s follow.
5h04m23s
